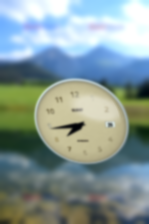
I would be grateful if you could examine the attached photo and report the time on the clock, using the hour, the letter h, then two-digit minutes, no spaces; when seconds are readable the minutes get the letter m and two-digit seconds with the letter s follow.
7h44
